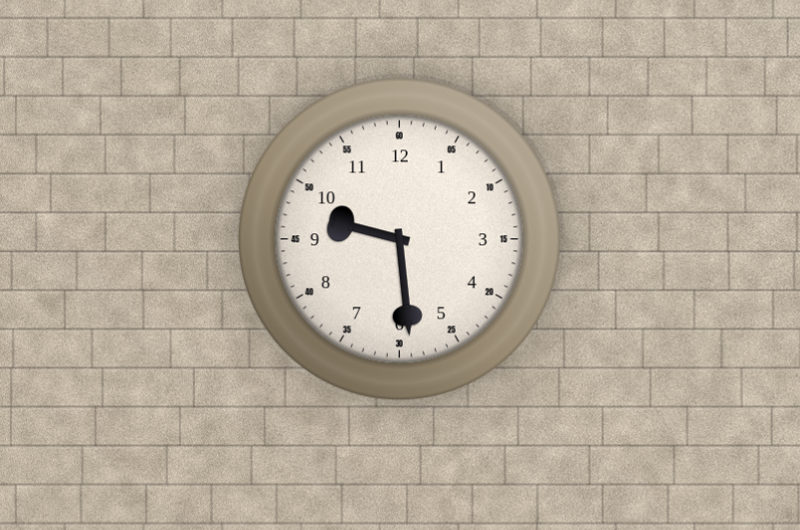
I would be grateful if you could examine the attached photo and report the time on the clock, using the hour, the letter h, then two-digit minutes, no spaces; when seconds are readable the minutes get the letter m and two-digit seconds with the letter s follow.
9h29
